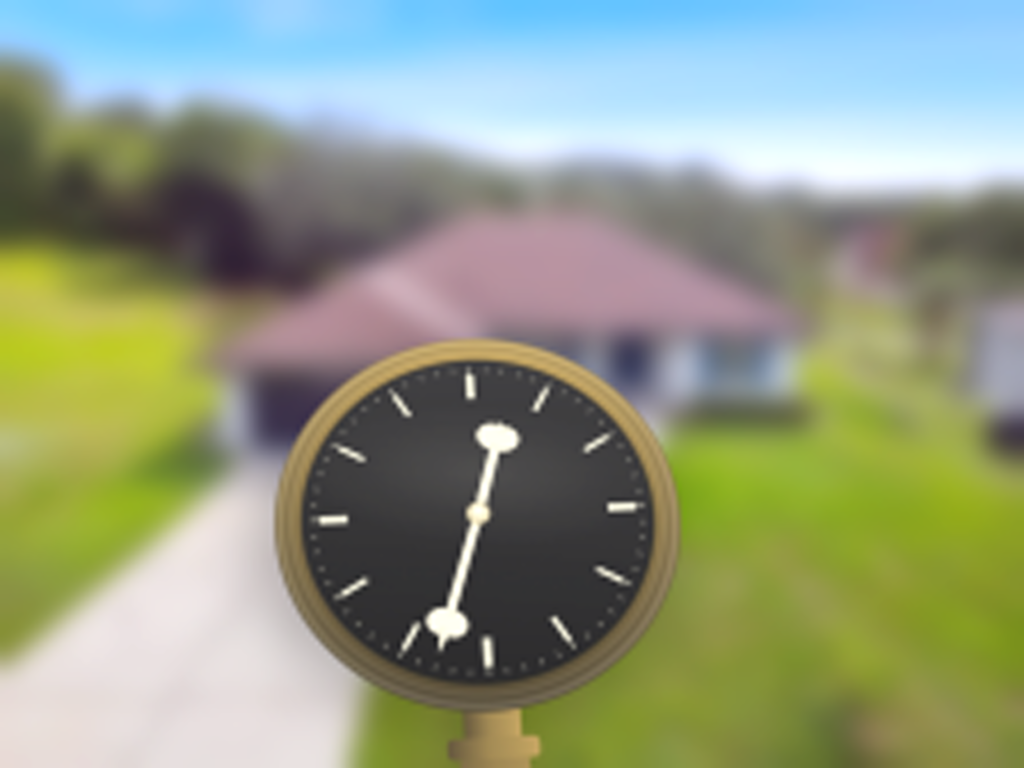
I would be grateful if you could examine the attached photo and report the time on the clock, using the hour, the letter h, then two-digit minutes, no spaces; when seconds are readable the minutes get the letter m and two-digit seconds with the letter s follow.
12h33
